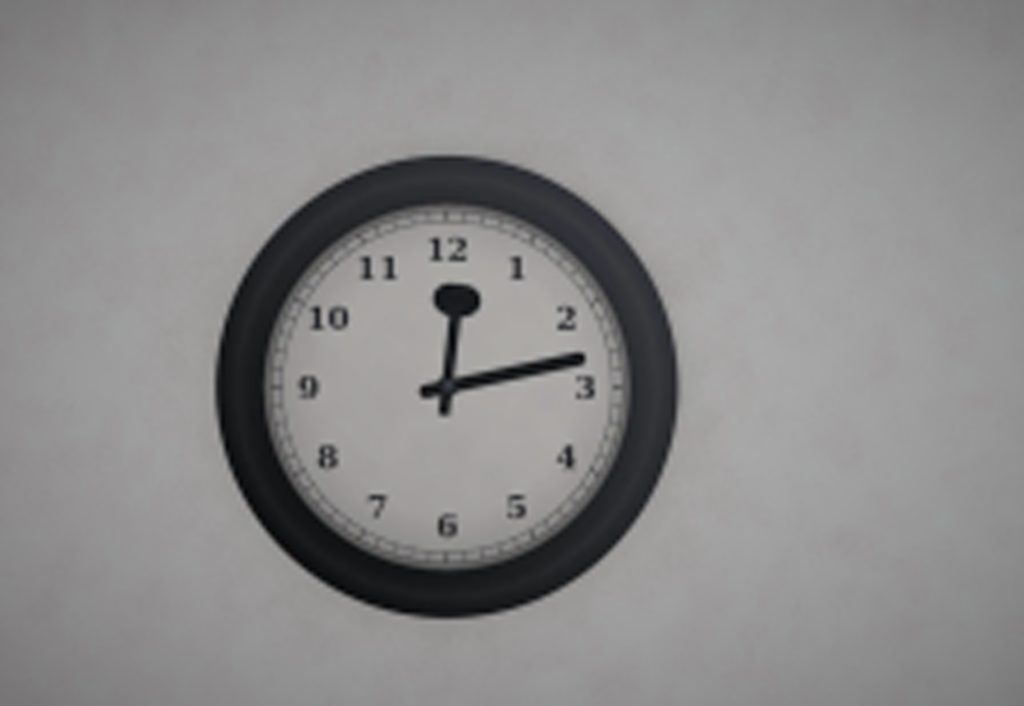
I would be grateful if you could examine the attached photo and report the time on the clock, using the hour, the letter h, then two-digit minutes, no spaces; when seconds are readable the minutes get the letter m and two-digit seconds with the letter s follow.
12h13
